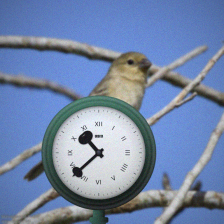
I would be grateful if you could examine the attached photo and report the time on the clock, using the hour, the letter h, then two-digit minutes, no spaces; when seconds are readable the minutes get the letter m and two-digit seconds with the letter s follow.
10h38
